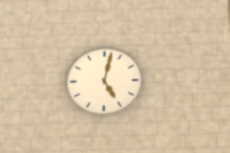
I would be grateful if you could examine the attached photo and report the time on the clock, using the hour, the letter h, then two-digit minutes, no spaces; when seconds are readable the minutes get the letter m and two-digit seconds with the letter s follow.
5h02
